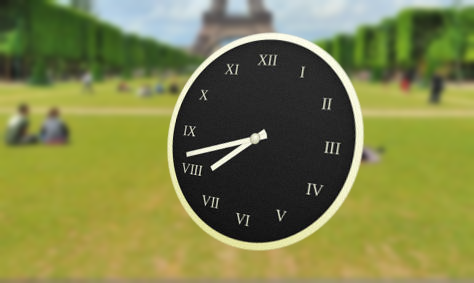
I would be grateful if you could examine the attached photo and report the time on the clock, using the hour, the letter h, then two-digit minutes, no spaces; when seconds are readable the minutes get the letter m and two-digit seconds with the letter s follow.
7h42
